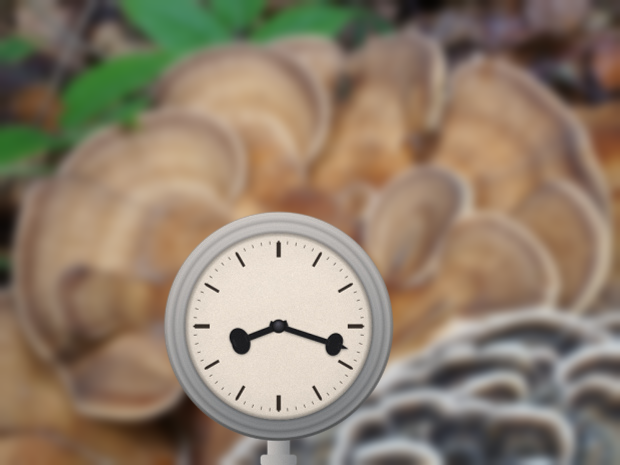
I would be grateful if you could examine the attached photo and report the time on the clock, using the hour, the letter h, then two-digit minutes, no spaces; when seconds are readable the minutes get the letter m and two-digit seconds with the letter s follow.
8h18
